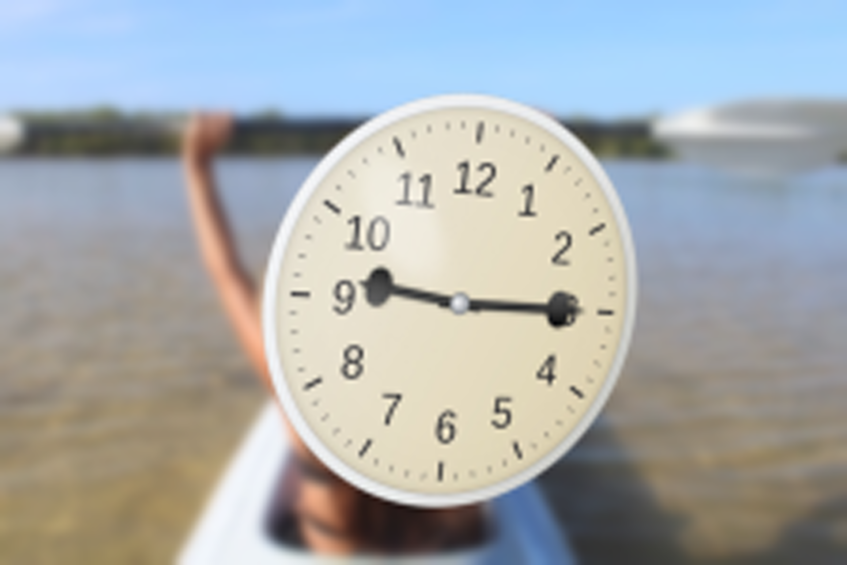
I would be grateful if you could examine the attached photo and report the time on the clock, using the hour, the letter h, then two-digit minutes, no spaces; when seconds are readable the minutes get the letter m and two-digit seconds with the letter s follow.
9h15
